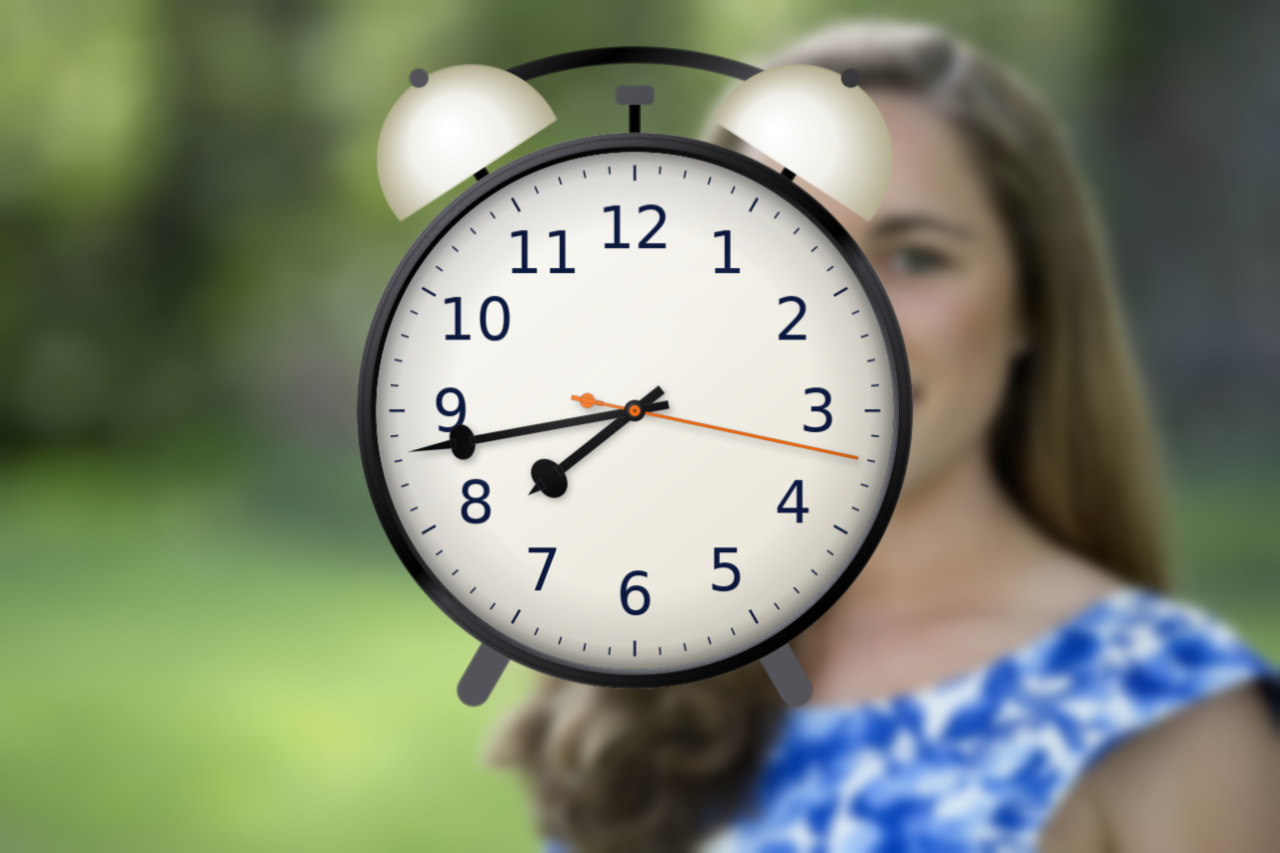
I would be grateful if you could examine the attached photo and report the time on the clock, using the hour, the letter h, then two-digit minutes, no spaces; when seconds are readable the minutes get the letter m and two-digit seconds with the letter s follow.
7h43m17s
